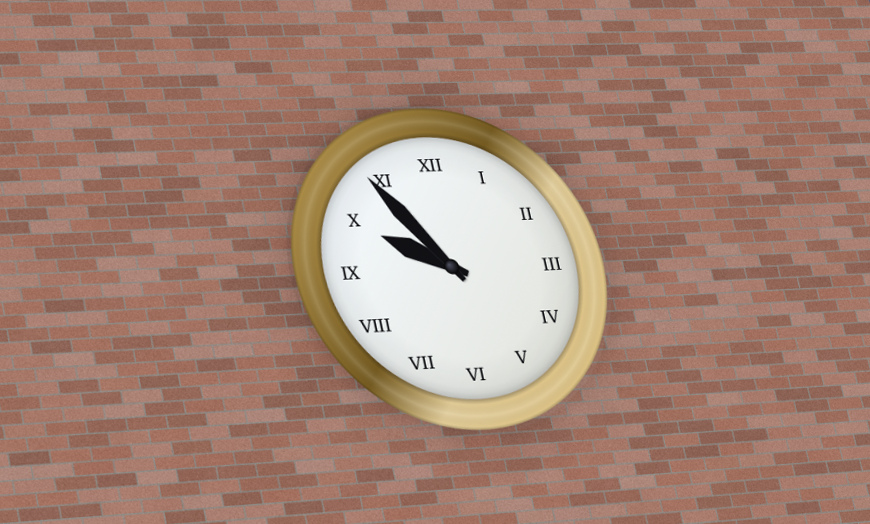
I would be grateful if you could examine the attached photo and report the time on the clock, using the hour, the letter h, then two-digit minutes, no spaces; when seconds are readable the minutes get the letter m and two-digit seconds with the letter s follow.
9h54
